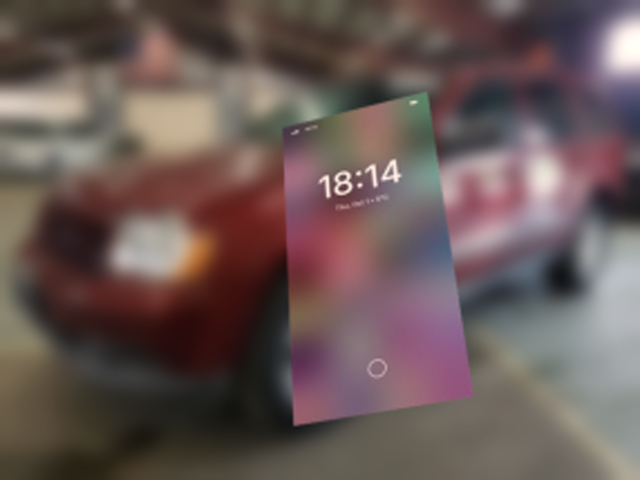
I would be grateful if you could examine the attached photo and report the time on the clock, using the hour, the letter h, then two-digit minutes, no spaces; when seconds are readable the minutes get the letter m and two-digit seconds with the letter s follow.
18h14
